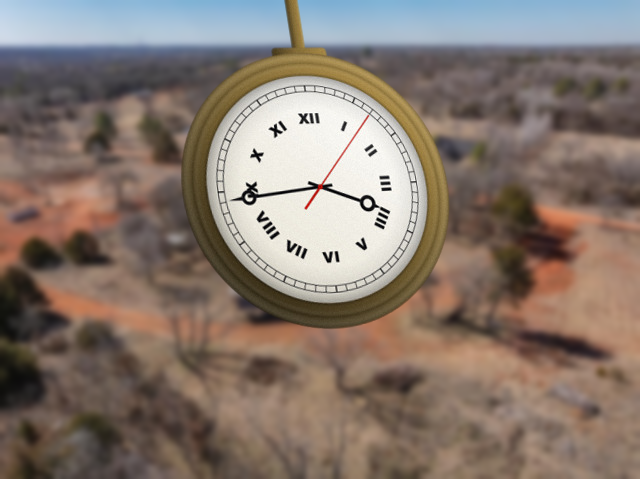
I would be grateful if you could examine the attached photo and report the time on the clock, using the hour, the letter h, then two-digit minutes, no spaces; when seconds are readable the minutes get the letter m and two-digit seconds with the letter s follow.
3h44m07s
